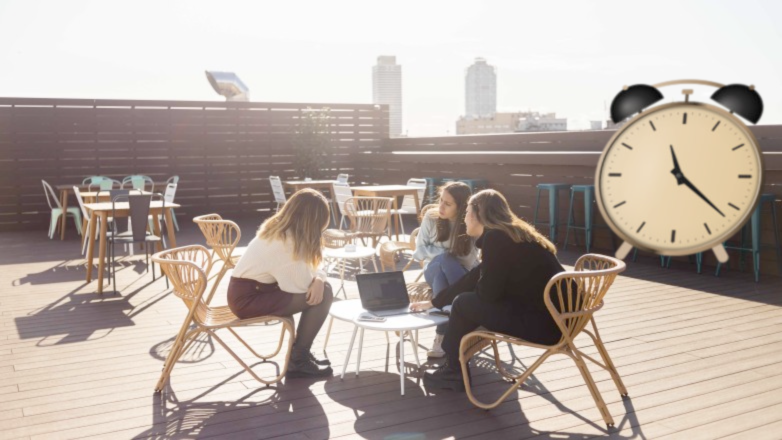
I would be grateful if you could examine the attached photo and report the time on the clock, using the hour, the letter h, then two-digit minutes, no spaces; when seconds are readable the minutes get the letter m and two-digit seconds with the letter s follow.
11h22
